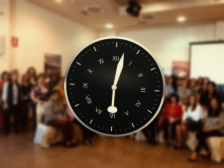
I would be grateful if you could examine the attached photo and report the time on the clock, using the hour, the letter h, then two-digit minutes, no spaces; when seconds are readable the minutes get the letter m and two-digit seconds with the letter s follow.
6h02
